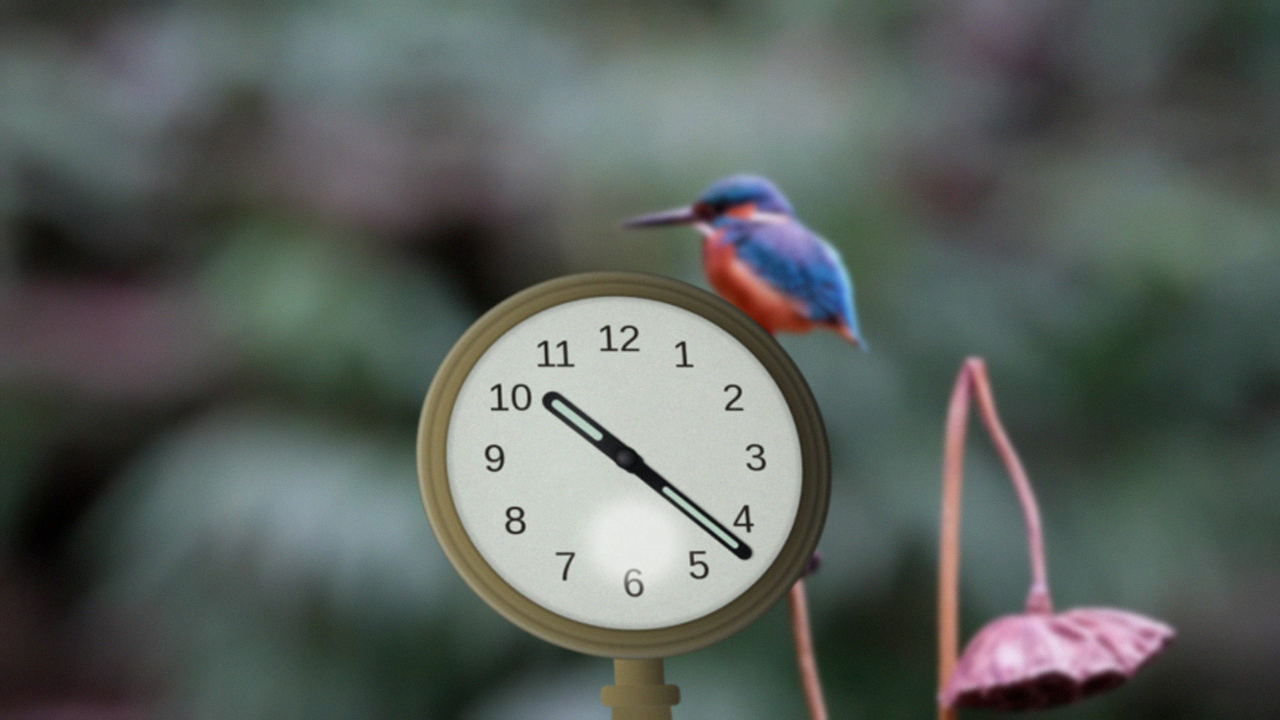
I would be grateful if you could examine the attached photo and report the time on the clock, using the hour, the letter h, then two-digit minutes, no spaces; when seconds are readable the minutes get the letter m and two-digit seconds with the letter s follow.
10h22
